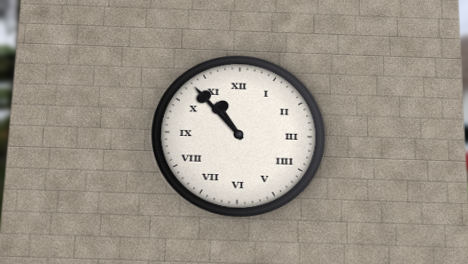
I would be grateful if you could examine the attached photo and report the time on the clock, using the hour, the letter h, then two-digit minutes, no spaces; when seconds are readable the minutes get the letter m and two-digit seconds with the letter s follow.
10h53
